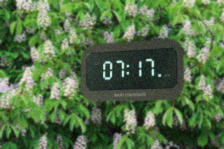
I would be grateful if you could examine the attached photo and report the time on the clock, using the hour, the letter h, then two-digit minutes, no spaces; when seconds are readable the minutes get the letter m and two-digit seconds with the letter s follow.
7h17
